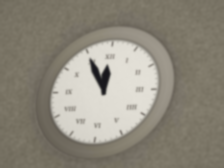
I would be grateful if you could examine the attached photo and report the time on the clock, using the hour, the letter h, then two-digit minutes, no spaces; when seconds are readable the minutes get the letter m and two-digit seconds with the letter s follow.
11h55
